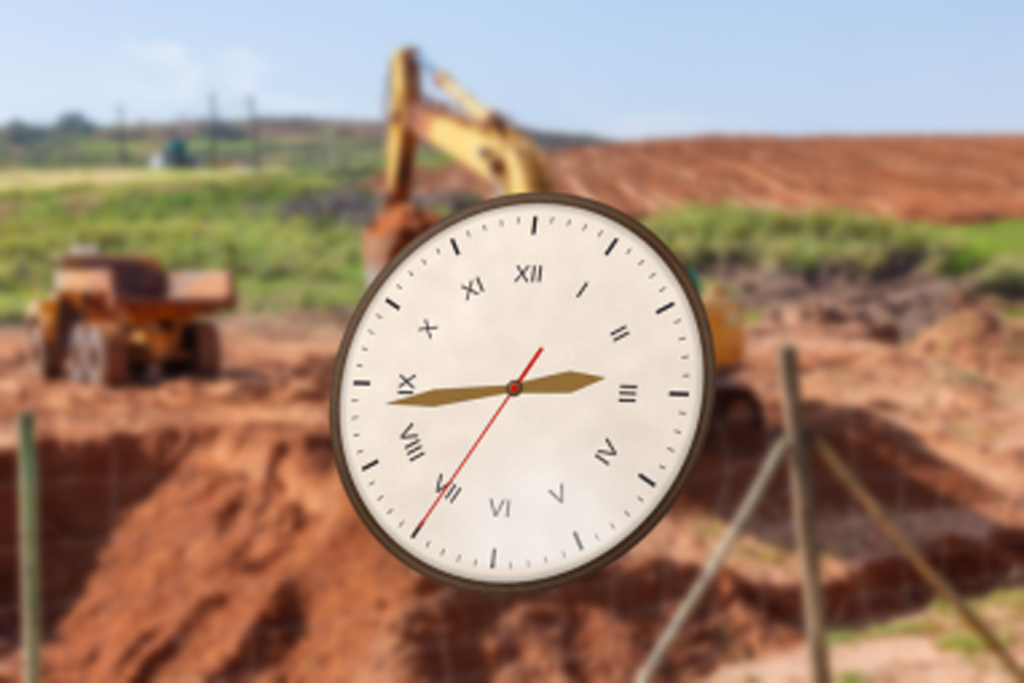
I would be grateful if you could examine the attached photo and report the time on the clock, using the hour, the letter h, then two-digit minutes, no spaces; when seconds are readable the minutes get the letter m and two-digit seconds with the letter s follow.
2h43m35s
